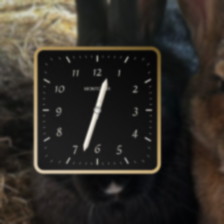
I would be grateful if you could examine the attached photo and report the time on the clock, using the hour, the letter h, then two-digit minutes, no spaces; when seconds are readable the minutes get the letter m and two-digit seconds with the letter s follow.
12h33
